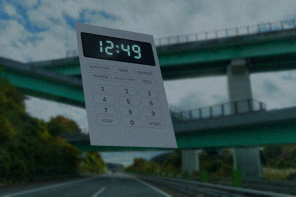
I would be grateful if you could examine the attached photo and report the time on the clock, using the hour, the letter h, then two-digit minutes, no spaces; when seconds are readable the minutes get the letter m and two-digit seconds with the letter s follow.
12h49
